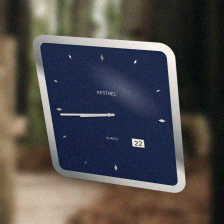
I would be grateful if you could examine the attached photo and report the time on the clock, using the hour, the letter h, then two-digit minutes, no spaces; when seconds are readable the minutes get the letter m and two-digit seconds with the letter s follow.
8h44
